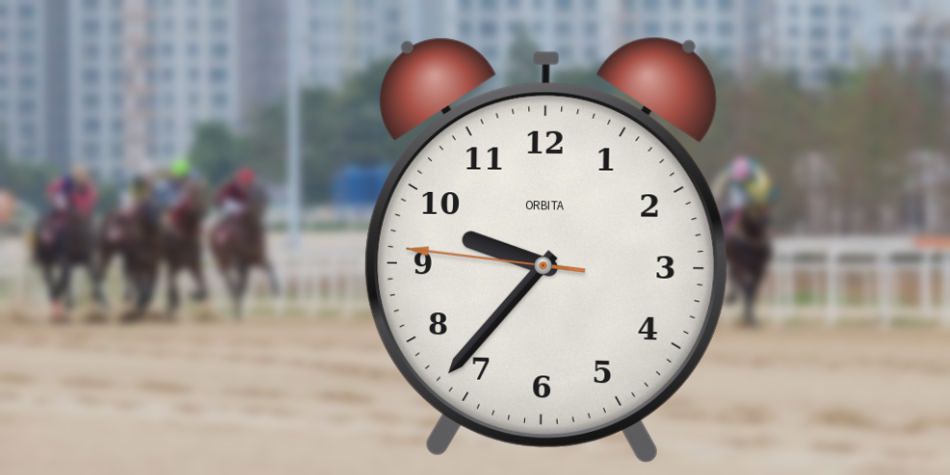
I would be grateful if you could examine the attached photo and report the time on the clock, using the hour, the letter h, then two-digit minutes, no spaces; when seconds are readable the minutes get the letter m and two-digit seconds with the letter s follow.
9h36m46s
